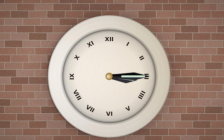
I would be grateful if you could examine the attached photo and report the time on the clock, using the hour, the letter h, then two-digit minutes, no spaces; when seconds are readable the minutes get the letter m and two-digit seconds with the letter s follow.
3h15
